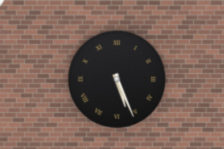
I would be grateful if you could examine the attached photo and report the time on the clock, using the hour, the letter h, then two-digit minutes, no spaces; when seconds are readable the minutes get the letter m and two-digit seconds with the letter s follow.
5h26
